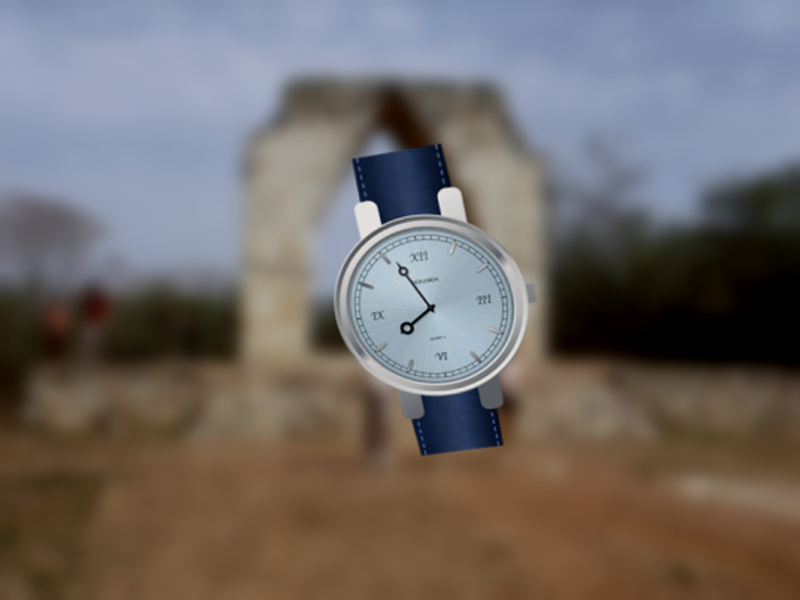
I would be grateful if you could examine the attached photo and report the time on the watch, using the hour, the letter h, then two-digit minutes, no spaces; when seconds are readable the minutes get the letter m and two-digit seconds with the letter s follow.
7h56
